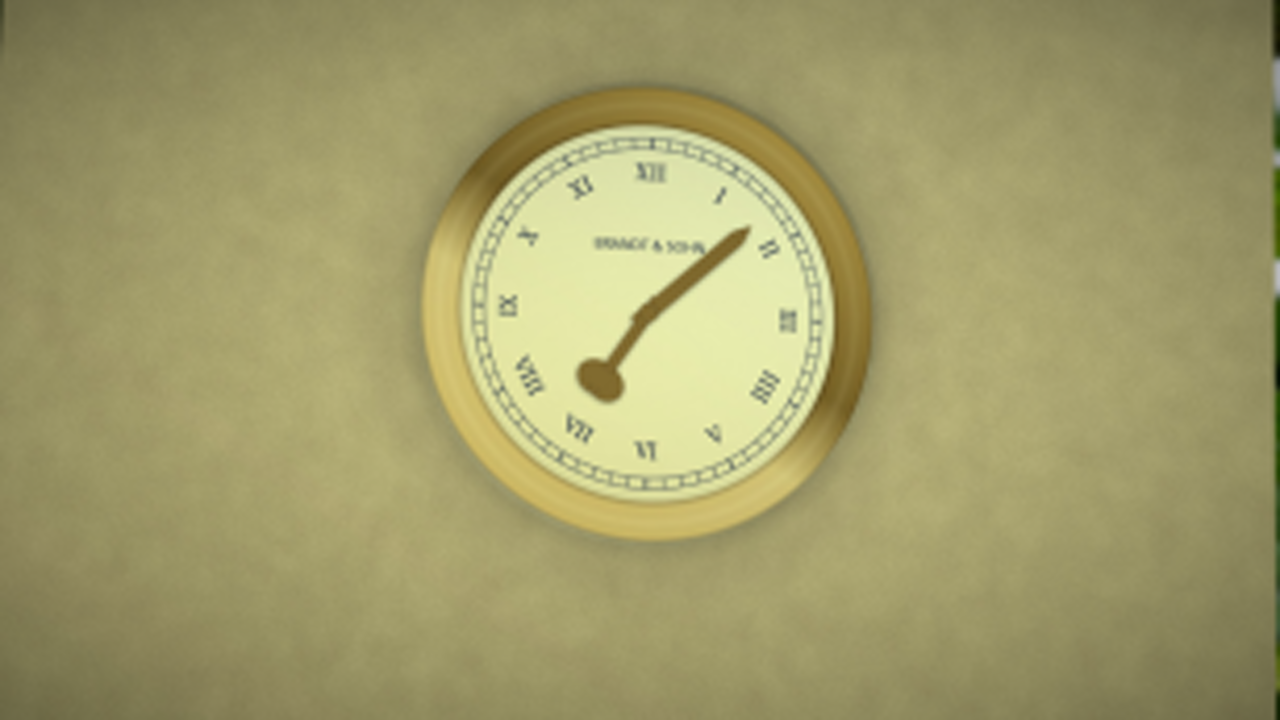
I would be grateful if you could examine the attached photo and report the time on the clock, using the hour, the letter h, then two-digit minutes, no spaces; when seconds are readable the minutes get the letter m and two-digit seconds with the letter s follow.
7h08
